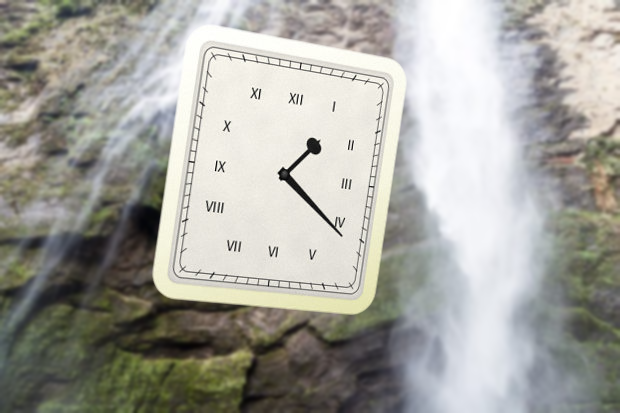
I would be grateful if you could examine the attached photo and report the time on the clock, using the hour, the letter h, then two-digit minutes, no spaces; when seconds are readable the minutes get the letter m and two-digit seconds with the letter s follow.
1h21
